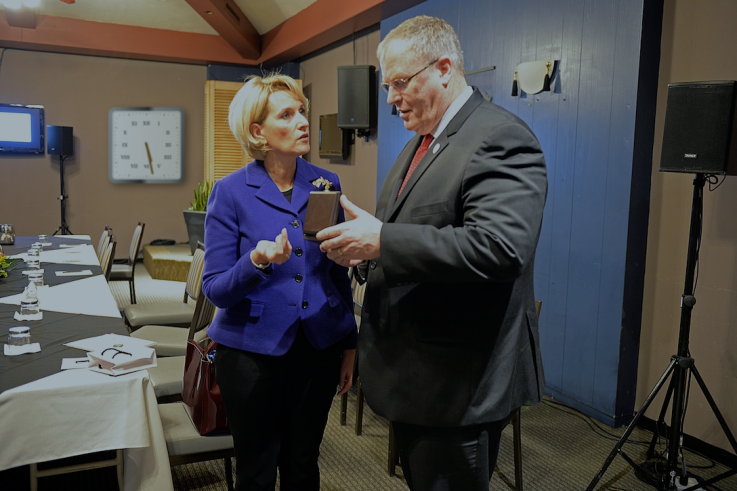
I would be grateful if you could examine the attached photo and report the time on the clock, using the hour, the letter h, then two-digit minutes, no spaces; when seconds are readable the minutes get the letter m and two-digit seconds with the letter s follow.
5h28
